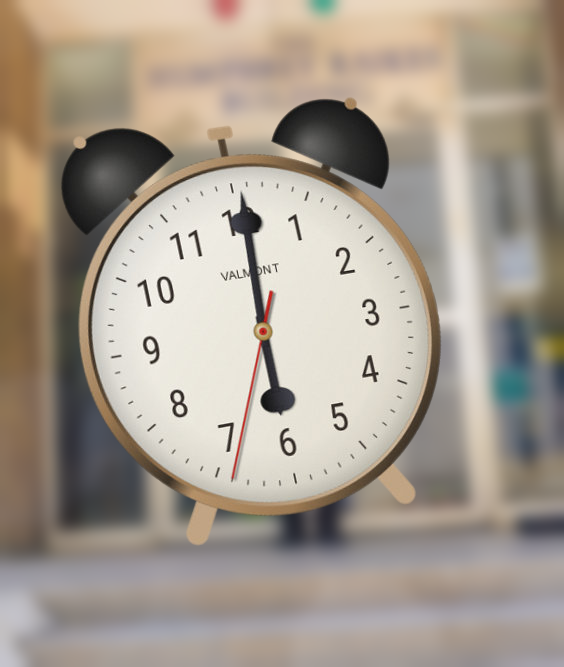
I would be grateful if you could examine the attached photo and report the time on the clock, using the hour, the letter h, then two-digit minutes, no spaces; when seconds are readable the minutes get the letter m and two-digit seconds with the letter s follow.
6h00m34s
